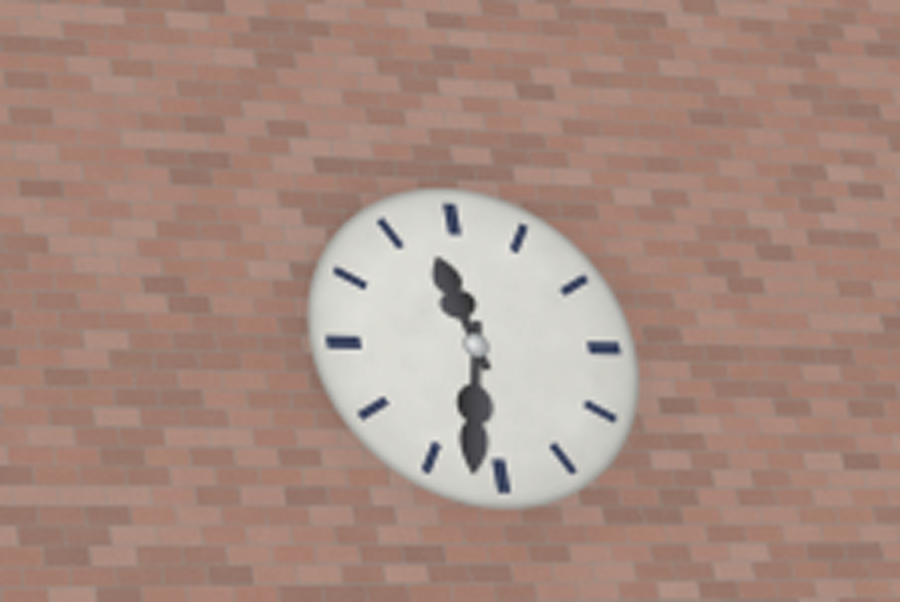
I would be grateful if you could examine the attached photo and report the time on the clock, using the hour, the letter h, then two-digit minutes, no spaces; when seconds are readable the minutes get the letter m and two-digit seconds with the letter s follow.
11h32
